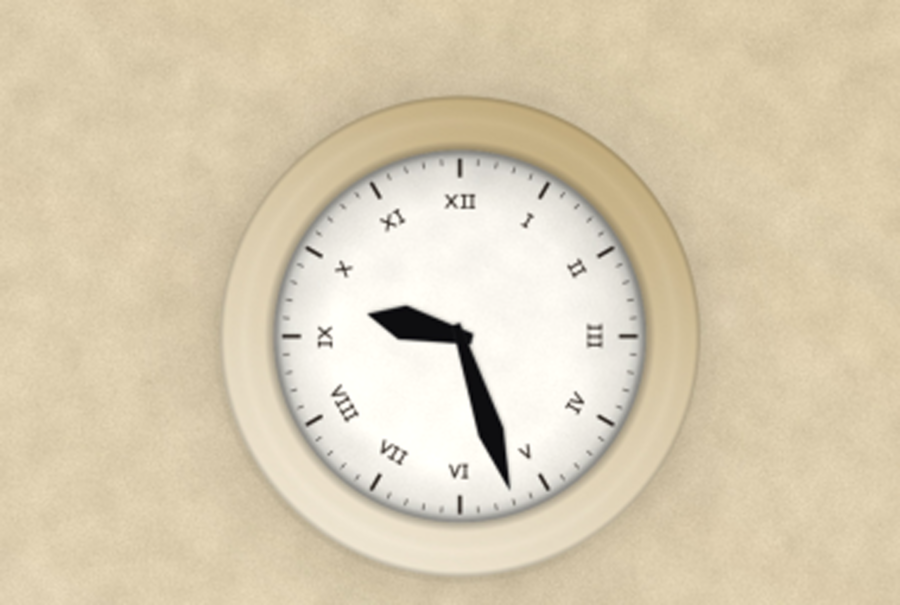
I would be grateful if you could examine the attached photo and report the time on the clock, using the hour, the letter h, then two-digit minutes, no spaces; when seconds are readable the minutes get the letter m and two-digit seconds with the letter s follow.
9h27
